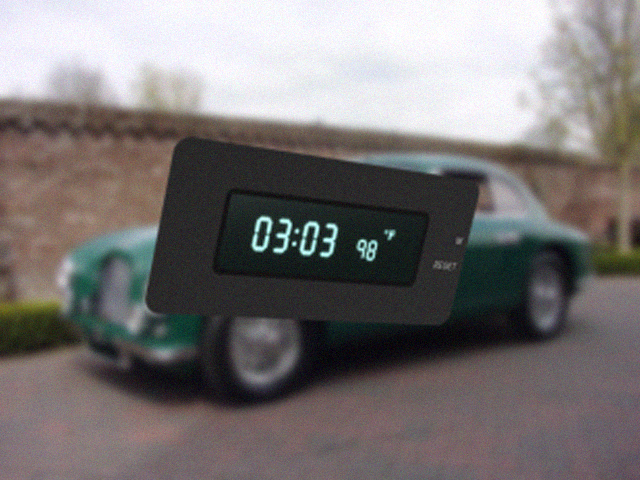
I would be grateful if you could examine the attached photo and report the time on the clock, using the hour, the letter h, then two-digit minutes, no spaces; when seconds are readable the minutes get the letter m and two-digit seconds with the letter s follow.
3h03
